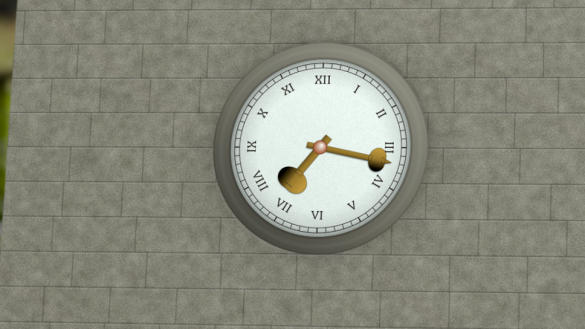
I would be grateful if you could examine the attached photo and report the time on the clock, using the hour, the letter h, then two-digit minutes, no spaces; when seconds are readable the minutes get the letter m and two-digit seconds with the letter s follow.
7h17
